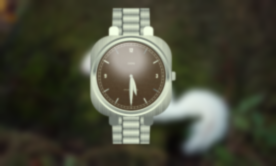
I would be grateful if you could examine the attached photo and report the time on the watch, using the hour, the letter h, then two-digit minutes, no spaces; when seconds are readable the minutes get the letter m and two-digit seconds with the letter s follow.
5h30
